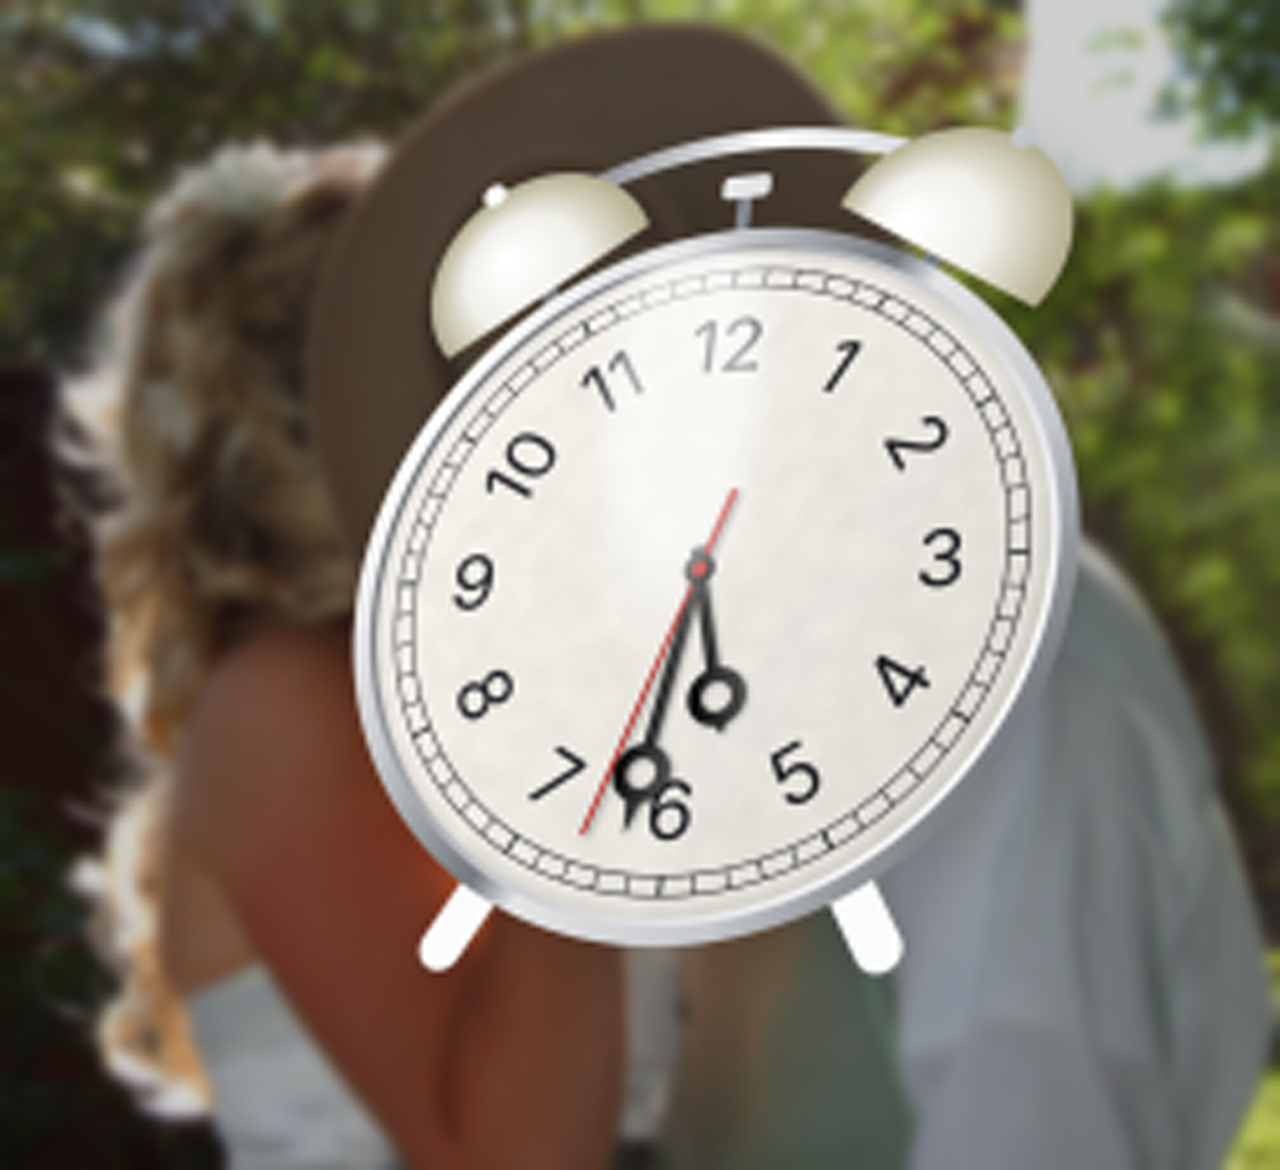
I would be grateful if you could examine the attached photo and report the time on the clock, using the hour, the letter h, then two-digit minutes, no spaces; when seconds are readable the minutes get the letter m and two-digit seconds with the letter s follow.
5h31m33s
